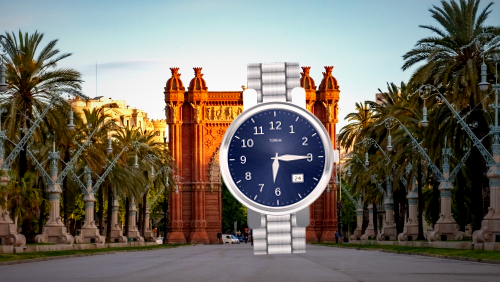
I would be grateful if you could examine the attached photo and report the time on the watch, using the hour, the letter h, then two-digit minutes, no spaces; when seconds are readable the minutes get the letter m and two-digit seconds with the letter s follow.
6h15
